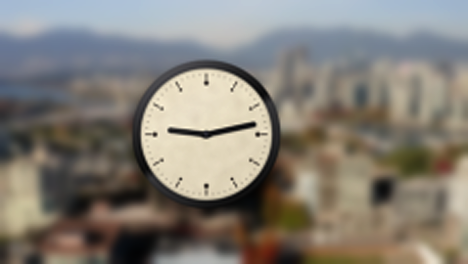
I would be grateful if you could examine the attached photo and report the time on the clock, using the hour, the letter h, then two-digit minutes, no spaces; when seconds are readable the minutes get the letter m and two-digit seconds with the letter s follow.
9h13
